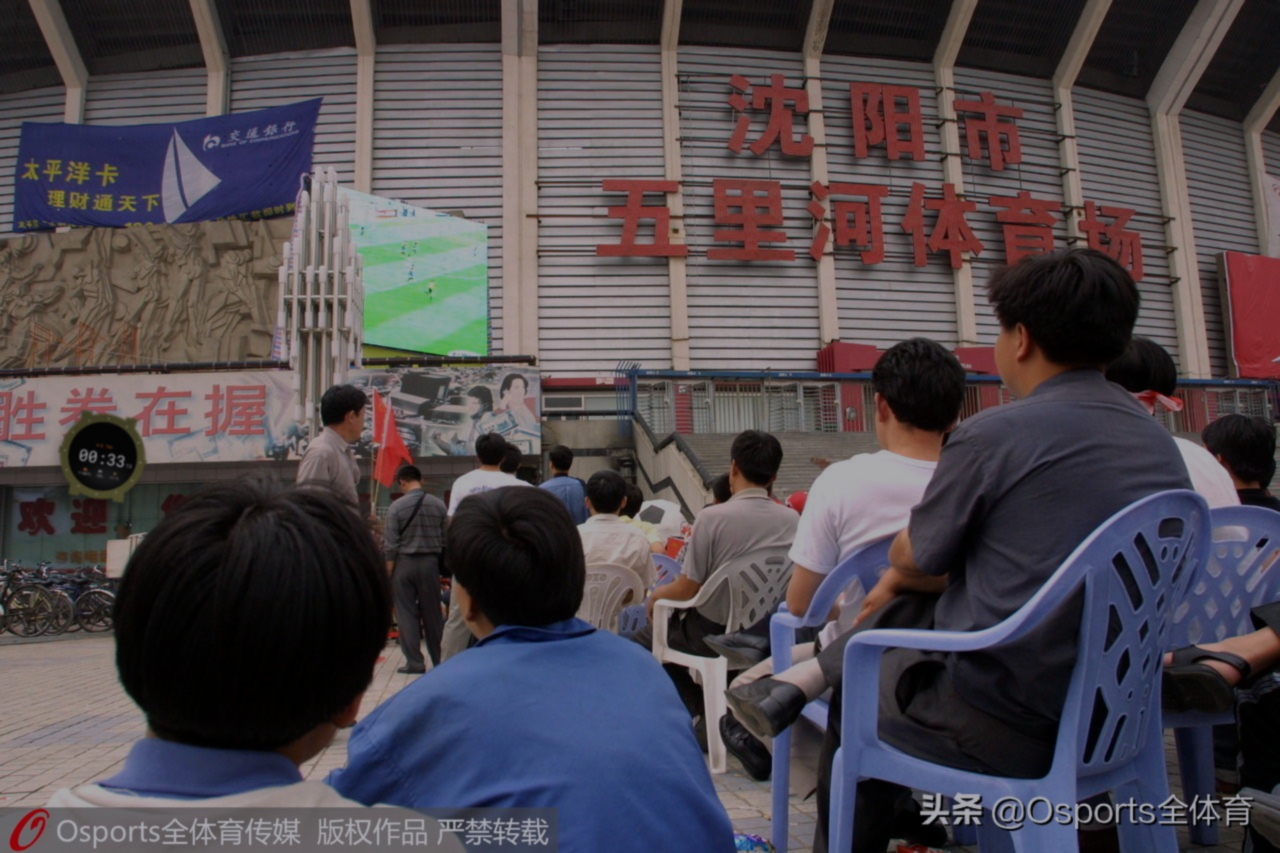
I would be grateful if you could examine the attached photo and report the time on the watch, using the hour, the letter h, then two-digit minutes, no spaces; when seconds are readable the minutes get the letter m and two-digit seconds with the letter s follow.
0h33
